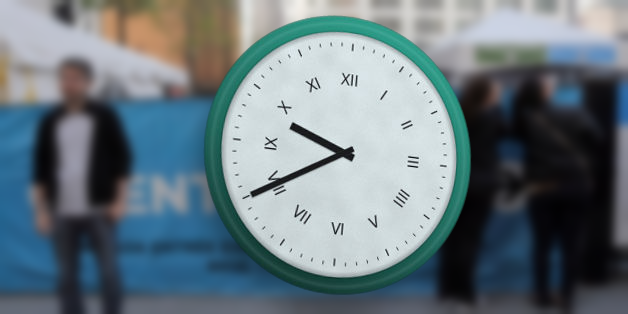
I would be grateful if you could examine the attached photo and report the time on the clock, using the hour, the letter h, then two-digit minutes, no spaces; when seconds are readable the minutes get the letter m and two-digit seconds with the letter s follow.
9h40
